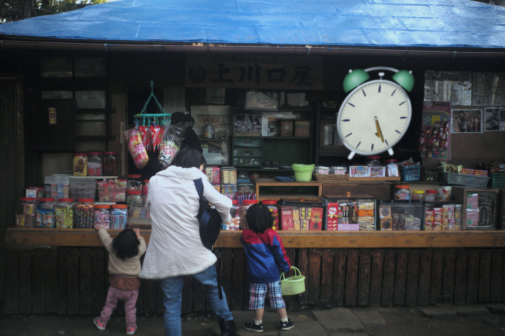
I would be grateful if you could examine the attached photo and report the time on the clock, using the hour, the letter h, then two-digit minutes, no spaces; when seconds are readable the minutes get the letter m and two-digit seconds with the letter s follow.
5h26
